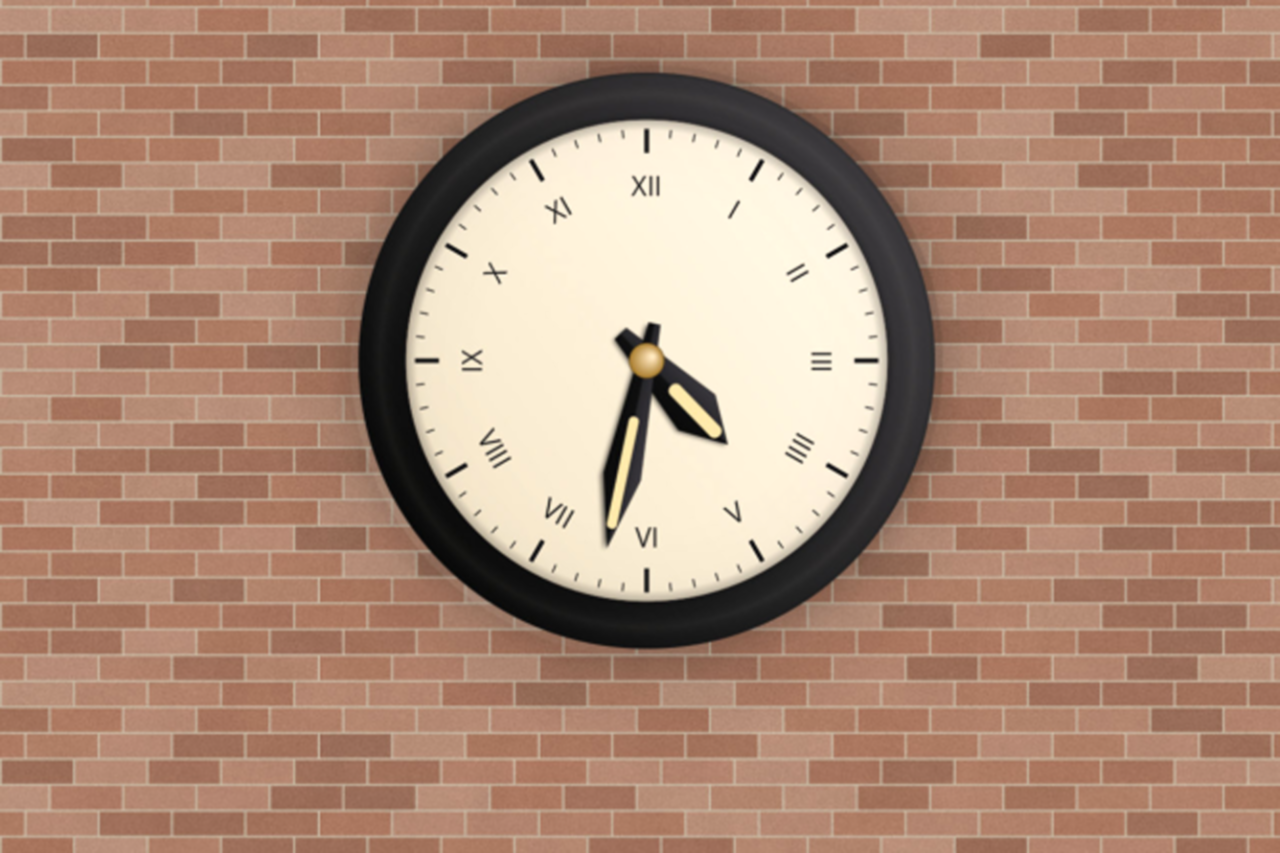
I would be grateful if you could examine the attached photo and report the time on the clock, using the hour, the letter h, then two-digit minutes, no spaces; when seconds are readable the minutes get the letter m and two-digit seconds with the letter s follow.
4h32
